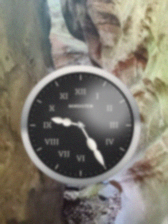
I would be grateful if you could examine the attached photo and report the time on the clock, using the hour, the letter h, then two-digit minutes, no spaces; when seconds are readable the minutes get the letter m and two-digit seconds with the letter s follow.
9h25
